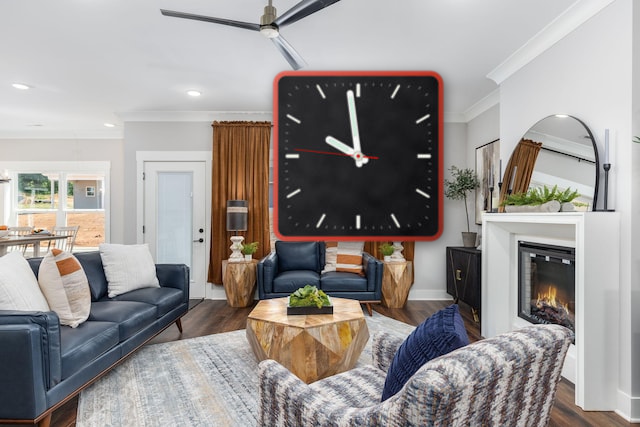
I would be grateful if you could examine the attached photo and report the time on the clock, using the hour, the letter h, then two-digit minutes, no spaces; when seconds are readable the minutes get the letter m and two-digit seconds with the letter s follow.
9h58m46s
